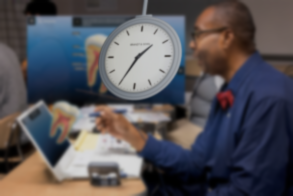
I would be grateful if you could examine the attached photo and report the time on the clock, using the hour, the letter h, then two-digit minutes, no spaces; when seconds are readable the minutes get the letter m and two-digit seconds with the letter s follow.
1h35
